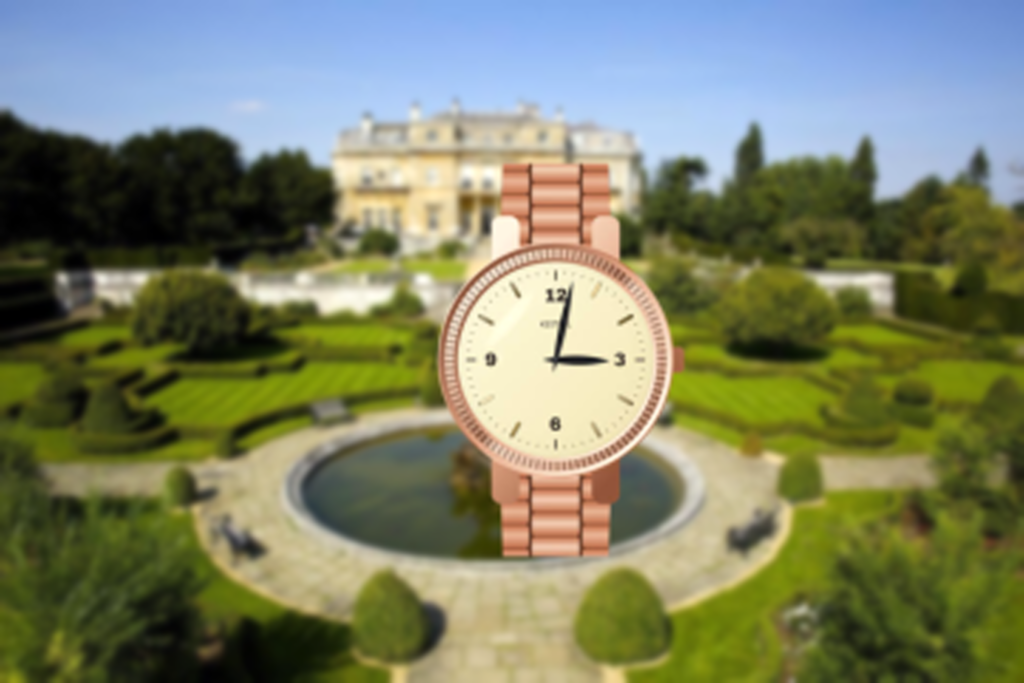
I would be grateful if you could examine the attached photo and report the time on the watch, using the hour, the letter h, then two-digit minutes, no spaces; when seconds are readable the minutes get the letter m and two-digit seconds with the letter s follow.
3h02
